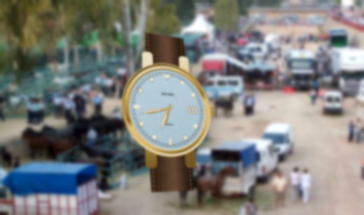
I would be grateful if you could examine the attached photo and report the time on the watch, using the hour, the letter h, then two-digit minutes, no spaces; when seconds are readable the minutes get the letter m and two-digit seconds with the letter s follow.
6h43
